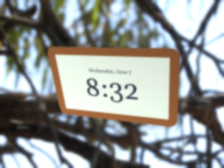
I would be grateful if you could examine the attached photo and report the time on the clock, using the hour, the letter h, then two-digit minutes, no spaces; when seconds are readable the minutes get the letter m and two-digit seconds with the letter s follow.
8h32
